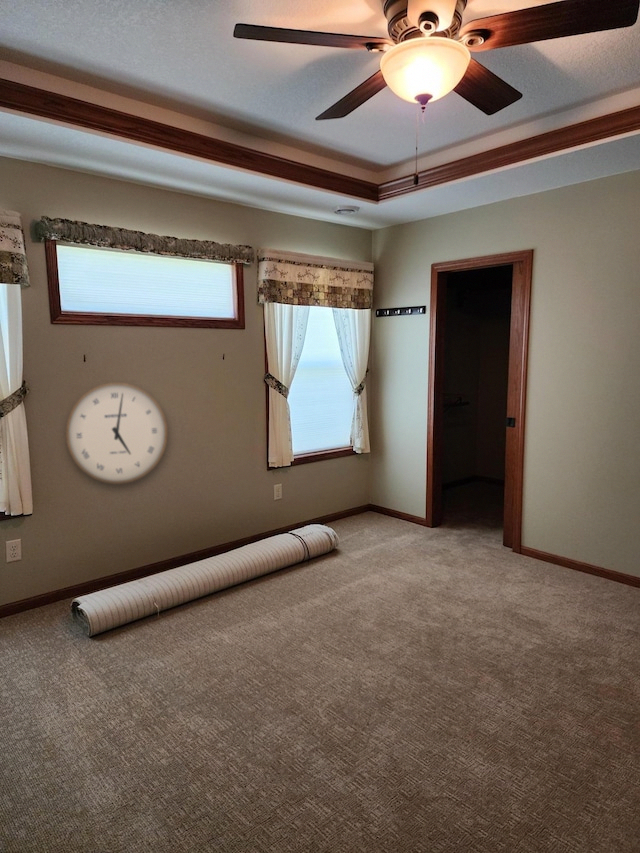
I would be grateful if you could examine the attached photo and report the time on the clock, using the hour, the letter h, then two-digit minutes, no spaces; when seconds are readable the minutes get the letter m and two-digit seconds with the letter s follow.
5h02
